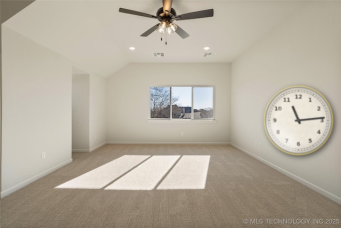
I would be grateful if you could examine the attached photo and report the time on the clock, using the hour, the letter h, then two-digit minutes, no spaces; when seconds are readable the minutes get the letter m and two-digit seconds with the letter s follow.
11h14
